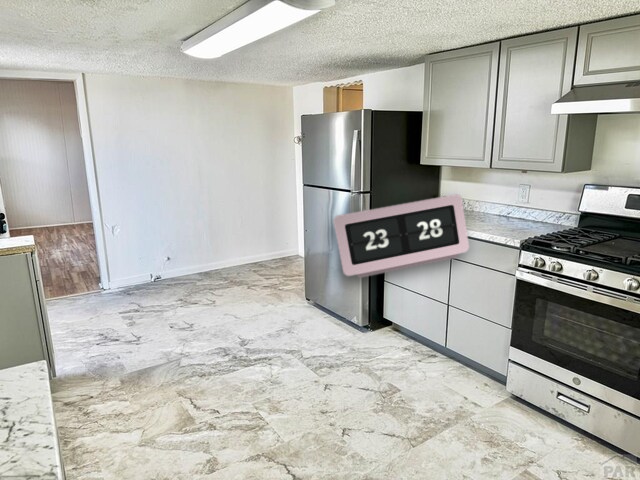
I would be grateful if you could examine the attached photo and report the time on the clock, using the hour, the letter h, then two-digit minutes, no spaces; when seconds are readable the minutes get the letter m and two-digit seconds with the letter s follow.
23h28
